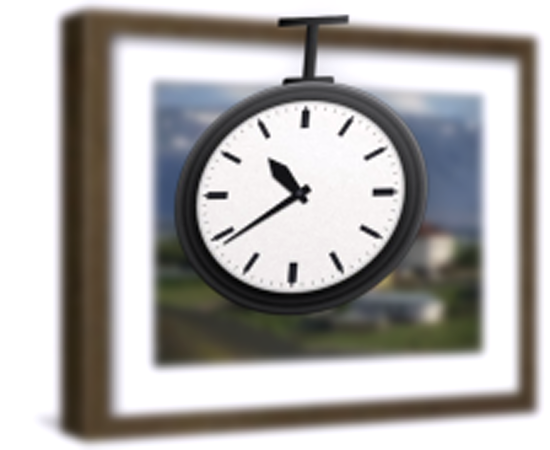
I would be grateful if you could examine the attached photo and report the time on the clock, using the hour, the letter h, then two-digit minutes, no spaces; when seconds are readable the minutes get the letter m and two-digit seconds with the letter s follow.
10h39
